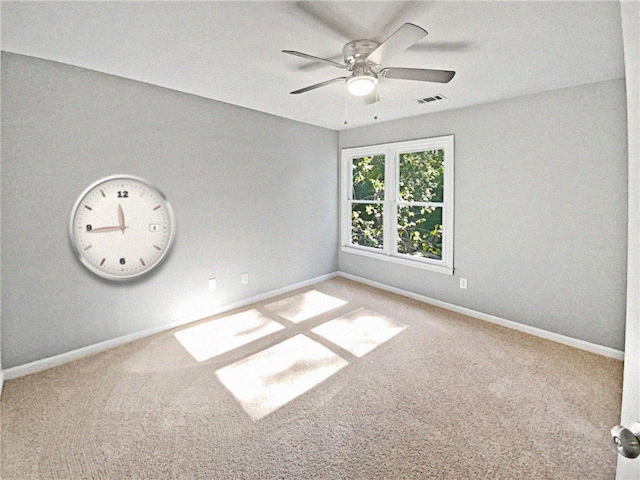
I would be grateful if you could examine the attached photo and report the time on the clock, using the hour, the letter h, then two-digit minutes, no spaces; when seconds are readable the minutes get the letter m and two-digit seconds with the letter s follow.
11h44
